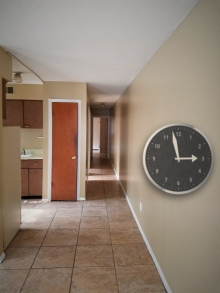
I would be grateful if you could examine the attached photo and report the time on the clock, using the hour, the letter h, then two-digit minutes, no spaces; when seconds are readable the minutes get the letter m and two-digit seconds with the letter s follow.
2h58
